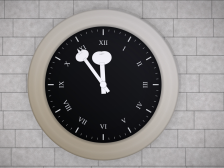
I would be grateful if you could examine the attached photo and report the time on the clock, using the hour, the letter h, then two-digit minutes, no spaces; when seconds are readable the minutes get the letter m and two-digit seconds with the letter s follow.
11h54
